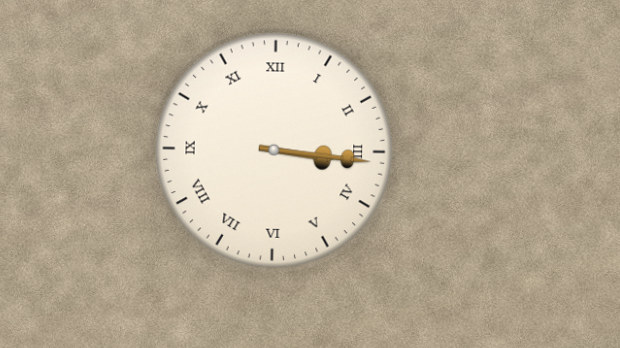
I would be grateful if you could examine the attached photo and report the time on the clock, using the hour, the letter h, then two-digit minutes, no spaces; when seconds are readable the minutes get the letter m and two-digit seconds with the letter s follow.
3h16
